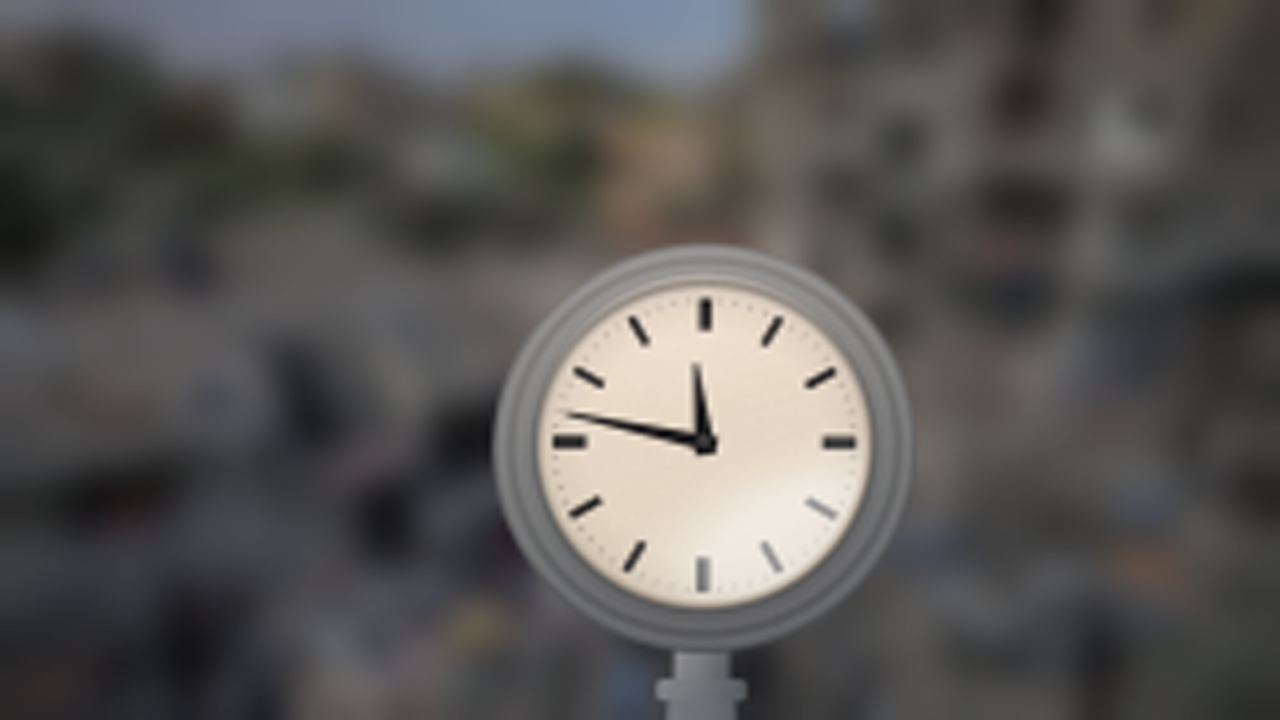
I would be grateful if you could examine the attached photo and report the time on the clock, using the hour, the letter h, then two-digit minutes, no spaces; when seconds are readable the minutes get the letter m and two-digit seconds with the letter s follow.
11h47
